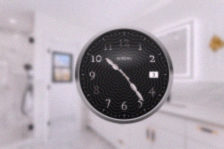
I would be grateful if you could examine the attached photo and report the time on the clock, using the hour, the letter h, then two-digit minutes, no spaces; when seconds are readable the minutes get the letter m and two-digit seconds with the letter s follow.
10h24
